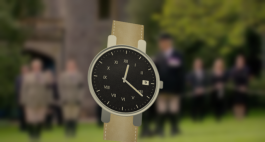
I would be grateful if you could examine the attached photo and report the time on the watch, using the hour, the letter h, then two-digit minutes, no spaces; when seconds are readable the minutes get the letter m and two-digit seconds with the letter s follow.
12h21
